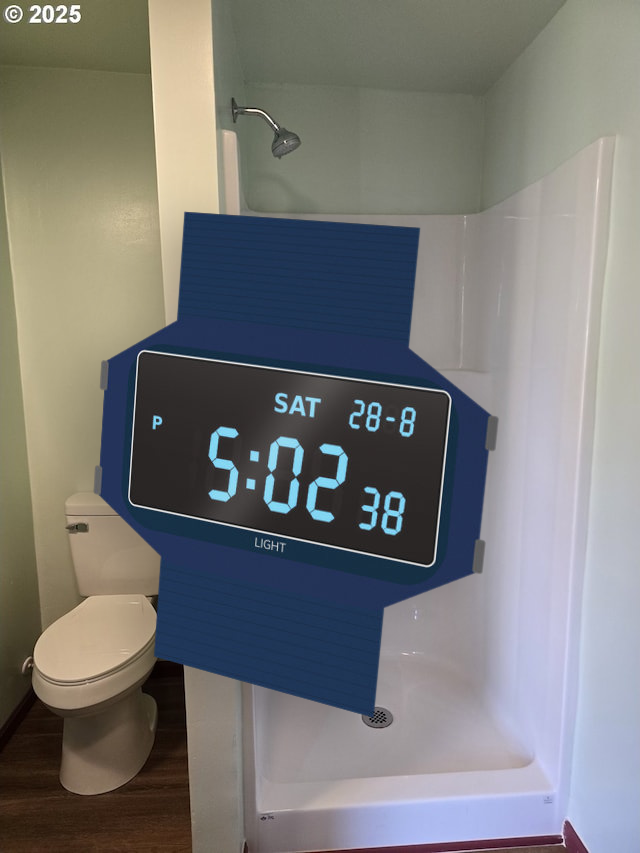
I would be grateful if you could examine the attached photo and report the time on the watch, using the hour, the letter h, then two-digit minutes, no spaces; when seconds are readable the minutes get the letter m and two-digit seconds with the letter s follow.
5h02m38s
